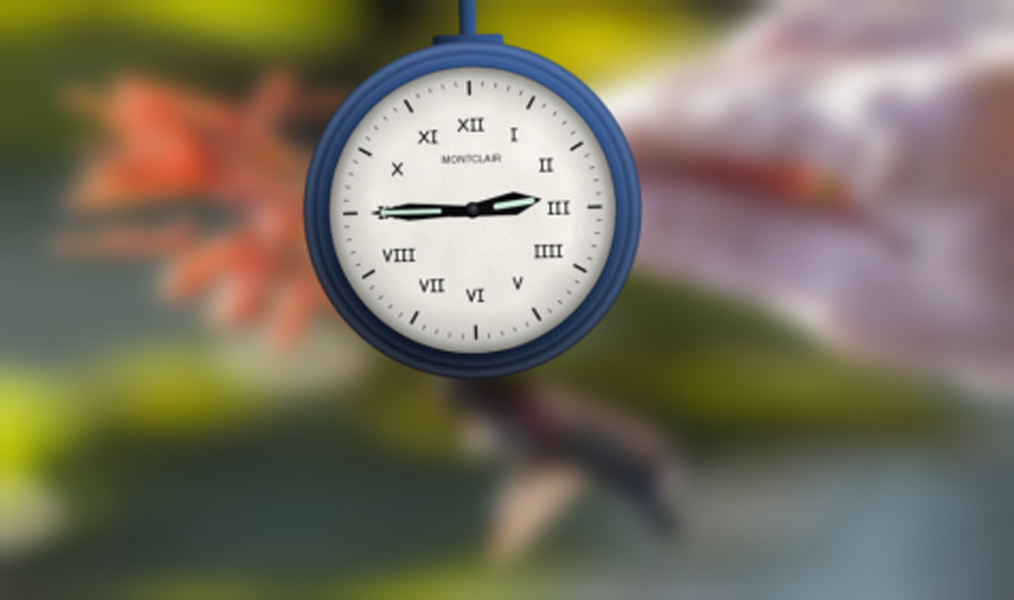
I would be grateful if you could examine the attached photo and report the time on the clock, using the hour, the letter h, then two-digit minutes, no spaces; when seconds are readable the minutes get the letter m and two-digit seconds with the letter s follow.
2h45
